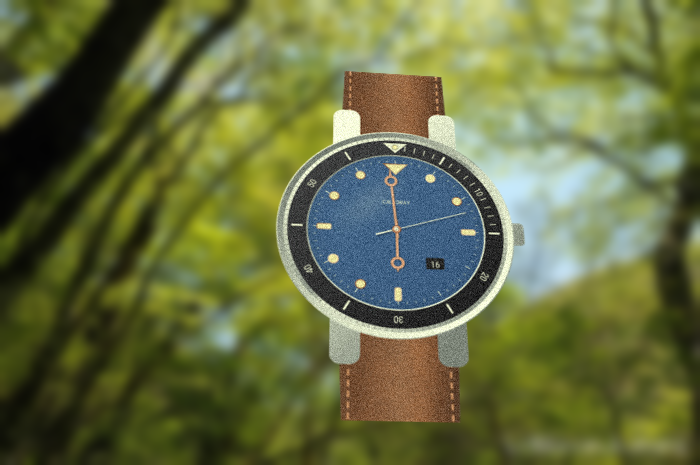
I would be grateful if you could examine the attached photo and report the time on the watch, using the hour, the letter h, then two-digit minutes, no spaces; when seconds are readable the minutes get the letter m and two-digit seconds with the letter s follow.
5h59m12s
